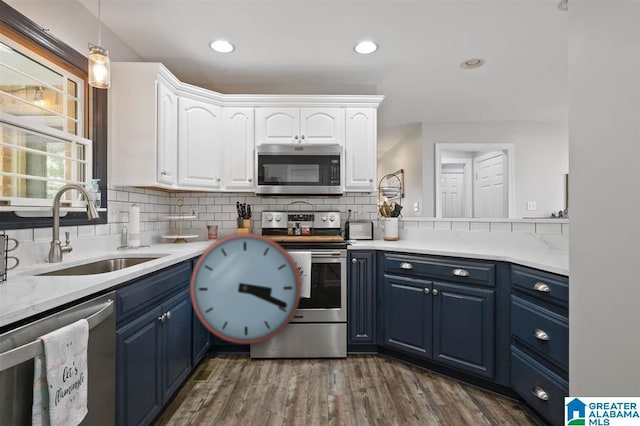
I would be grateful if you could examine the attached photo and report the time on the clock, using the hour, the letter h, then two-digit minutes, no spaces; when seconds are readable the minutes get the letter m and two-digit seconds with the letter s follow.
3h19
